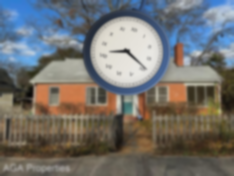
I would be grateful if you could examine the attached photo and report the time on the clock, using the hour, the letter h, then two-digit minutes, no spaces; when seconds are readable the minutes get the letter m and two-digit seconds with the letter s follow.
8h19
